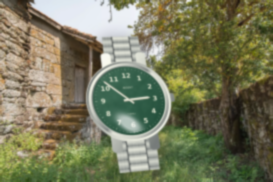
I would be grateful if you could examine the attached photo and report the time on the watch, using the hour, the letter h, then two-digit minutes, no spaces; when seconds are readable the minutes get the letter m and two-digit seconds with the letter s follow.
2h52
